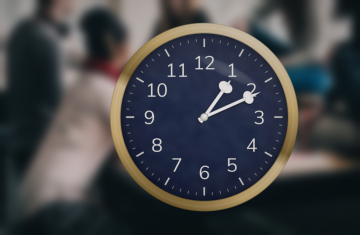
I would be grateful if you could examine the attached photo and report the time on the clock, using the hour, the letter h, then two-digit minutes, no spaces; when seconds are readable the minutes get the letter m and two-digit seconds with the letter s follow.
1h11
